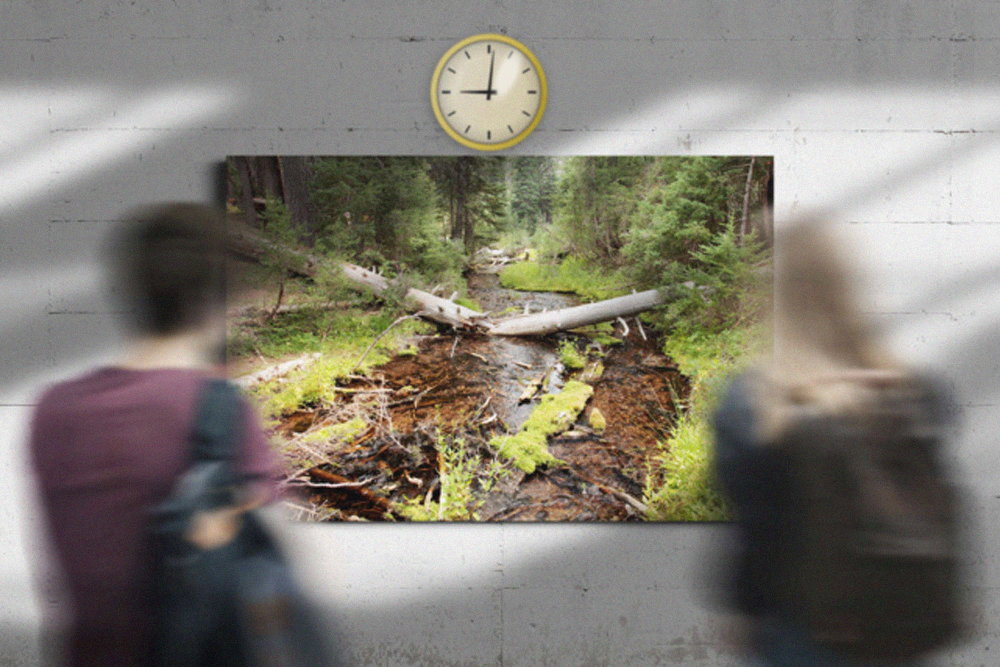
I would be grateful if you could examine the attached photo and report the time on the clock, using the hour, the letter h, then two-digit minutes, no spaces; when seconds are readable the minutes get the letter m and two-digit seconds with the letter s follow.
9h01
